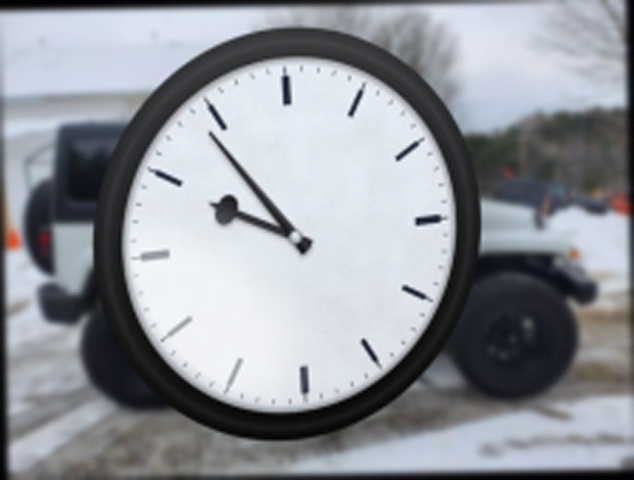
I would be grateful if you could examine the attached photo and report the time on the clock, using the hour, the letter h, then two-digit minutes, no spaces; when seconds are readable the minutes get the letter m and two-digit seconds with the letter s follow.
9h54
